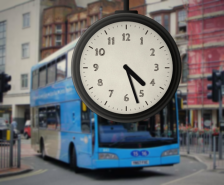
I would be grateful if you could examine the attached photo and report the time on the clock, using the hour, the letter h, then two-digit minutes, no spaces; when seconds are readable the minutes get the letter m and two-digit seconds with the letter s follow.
4h27
